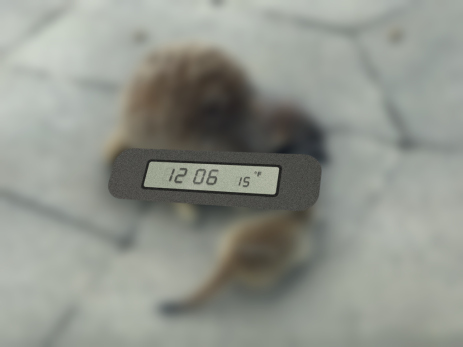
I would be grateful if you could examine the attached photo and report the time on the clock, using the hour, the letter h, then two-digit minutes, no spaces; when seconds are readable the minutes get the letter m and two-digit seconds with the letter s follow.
12h06
